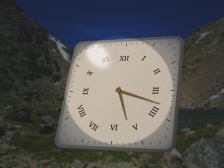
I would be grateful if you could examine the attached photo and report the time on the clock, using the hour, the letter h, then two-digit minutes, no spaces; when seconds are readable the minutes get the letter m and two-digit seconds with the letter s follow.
5h18
